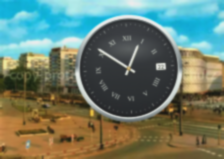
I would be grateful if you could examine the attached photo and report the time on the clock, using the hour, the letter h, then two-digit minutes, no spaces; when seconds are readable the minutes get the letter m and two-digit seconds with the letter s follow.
12h51
